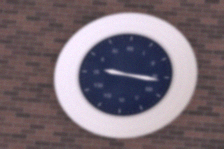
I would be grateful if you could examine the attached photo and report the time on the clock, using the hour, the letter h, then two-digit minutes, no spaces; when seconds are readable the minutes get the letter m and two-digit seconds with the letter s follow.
9h16
